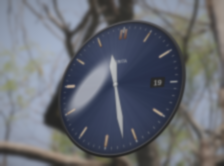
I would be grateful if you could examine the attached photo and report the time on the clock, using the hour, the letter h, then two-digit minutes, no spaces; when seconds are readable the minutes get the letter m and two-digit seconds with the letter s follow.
11h27
